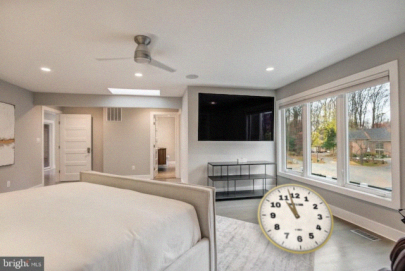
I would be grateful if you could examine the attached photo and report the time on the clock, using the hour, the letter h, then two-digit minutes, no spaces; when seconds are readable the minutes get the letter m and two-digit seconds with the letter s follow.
10h58
